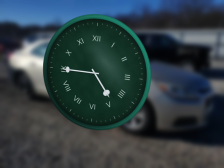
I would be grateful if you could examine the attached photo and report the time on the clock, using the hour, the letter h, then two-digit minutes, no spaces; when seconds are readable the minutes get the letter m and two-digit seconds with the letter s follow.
4h45
